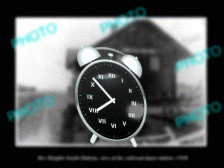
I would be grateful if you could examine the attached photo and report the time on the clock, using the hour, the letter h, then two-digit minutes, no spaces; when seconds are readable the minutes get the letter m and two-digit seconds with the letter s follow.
7h52
